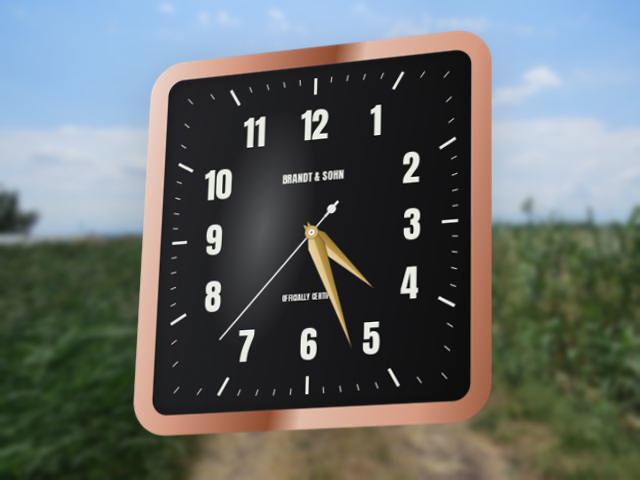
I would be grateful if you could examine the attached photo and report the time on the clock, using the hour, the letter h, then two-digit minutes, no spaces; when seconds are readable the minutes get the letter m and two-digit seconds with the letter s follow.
4h26m37s
